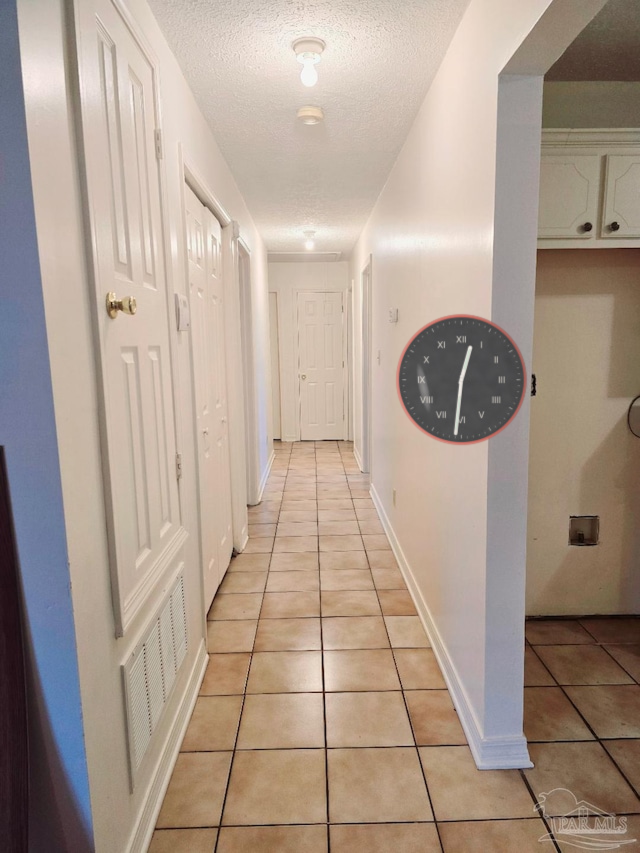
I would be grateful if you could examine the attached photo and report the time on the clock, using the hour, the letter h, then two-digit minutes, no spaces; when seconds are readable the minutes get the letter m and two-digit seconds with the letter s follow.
12h31
